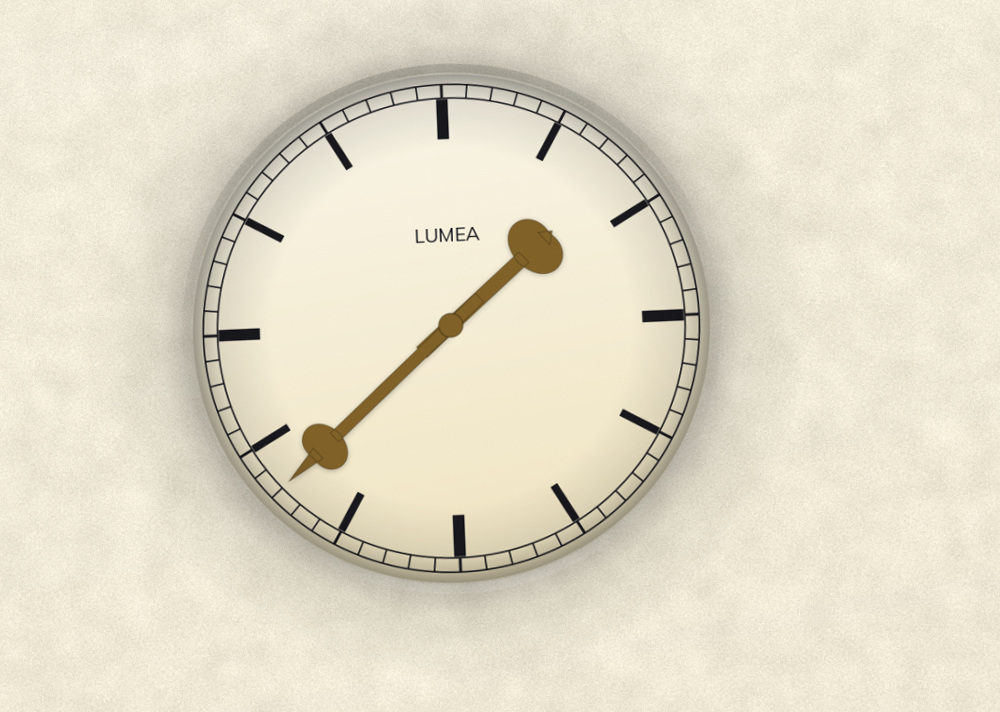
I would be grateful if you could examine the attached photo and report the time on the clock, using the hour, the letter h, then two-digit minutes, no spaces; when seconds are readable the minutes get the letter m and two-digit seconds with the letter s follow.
1h38
